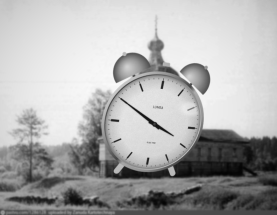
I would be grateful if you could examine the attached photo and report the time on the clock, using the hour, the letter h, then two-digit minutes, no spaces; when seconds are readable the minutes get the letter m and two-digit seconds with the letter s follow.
3h50
